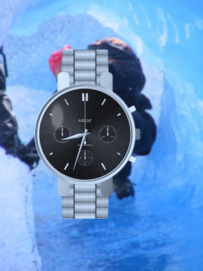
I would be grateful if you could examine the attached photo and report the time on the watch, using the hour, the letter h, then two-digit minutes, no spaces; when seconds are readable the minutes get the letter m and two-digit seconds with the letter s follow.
8h33
